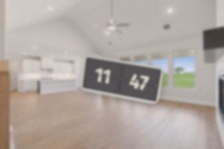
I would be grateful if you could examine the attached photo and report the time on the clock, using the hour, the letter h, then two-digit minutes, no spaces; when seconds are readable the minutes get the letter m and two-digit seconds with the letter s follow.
11h47
